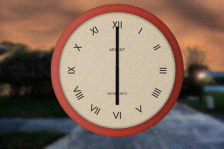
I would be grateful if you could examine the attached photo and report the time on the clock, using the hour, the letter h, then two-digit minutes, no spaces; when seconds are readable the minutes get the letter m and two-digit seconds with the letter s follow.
6h00
